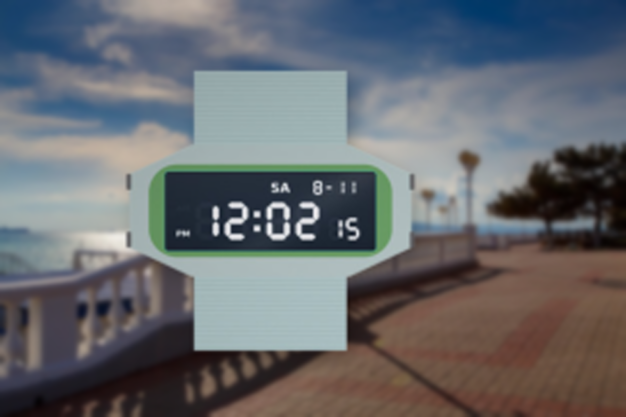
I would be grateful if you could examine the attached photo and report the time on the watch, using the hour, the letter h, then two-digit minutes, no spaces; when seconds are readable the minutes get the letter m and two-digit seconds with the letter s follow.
12h02m15s
